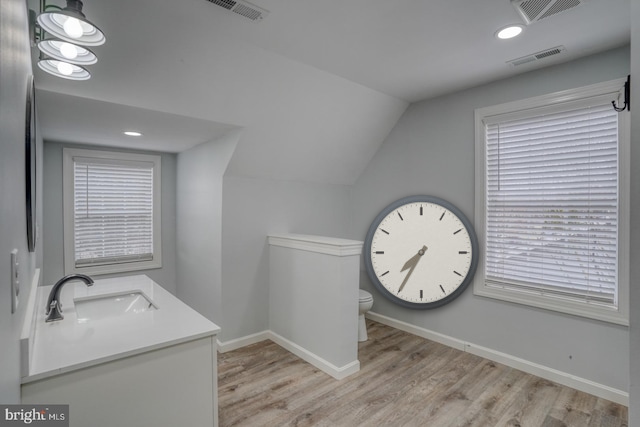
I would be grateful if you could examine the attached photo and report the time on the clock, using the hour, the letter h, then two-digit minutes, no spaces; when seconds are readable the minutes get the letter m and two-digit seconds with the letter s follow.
7h35
